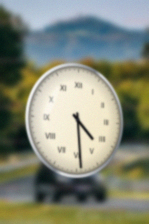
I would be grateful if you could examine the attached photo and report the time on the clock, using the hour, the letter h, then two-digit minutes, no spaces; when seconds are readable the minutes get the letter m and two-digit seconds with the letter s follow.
4h29
